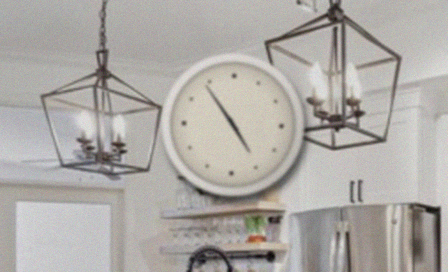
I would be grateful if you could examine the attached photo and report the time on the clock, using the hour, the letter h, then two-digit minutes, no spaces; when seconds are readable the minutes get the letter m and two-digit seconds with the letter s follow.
4h54
